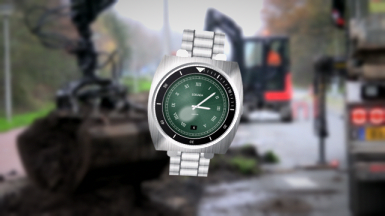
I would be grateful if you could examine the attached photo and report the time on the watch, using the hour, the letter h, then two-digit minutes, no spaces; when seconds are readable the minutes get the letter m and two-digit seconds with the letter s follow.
3h08
